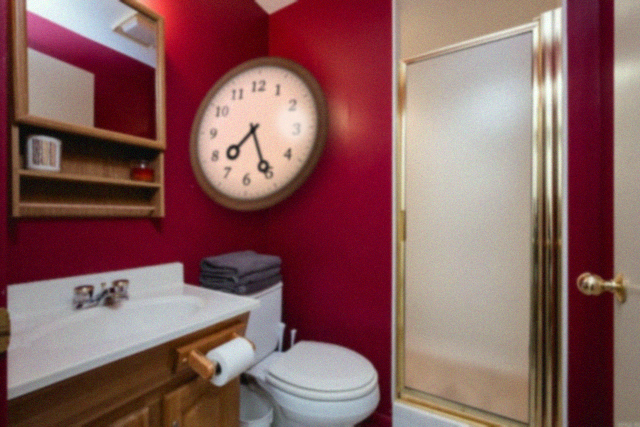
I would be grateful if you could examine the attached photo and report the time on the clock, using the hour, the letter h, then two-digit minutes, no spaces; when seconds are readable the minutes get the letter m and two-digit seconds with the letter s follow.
7h26
